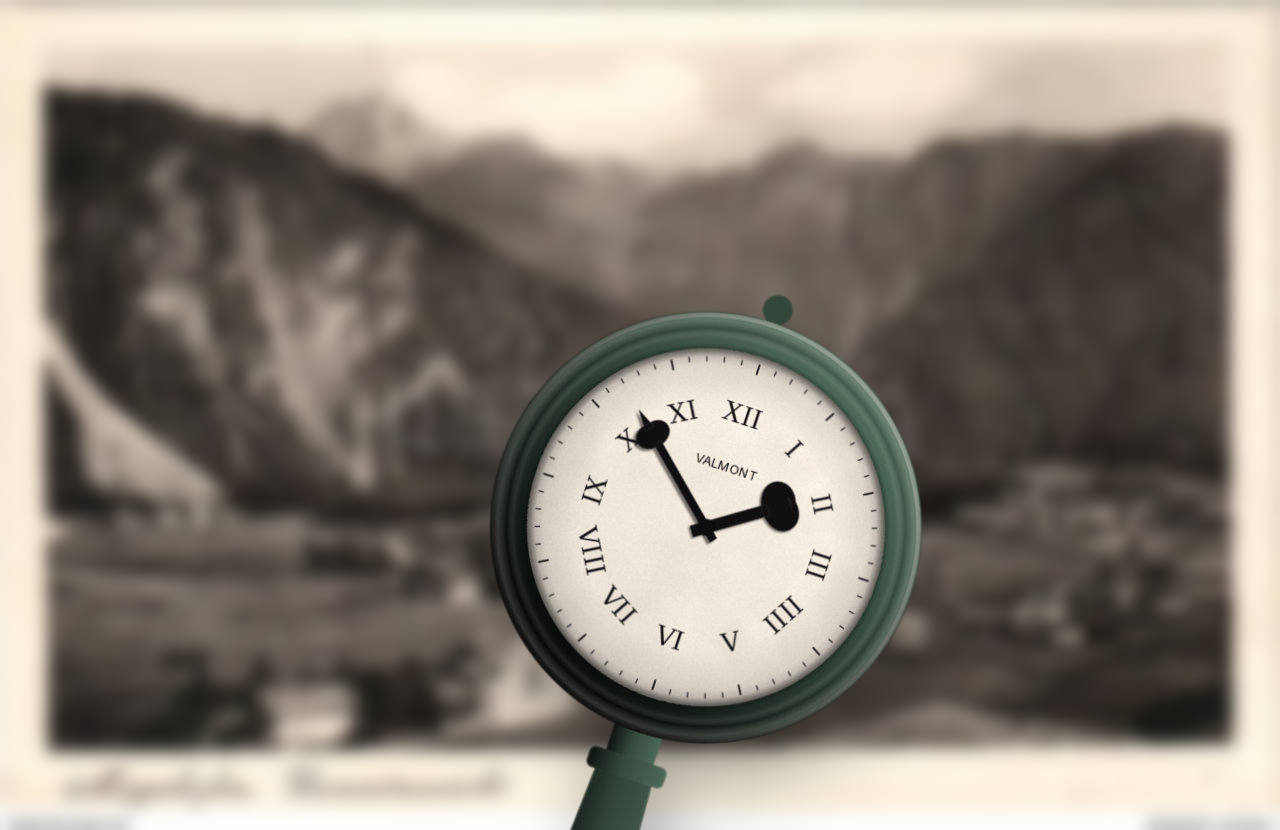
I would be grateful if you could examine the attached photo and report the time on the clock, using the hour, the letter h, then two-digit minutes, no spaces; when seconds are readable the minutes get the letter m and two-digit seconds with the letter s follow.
1h52
